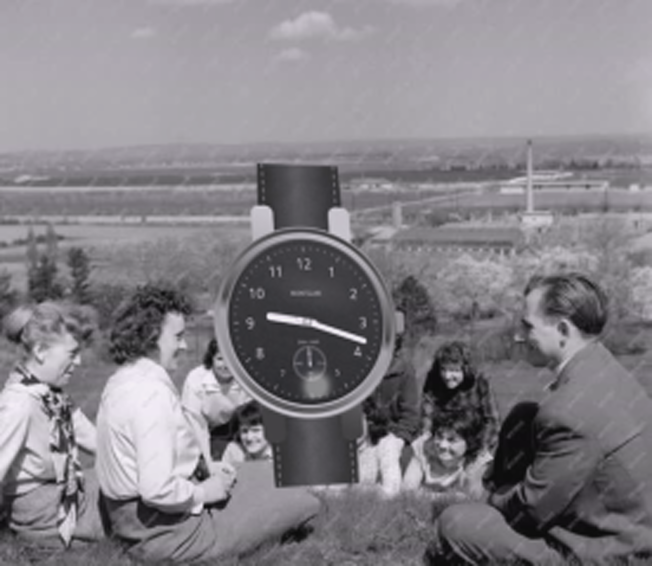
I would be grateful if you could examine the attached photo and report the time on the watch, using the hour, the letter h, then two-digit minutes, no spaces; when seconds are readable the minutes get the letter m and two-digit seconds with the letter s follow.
9h18
